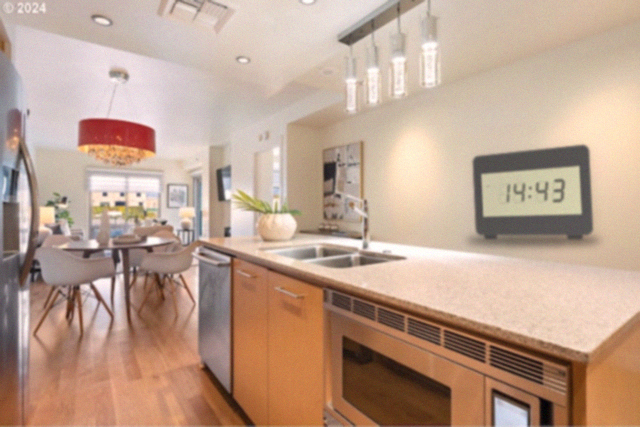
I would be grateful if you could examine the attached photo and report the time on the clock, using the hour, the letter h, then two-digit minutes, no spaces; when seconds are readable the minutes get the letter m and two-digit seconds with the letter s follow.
14h43
